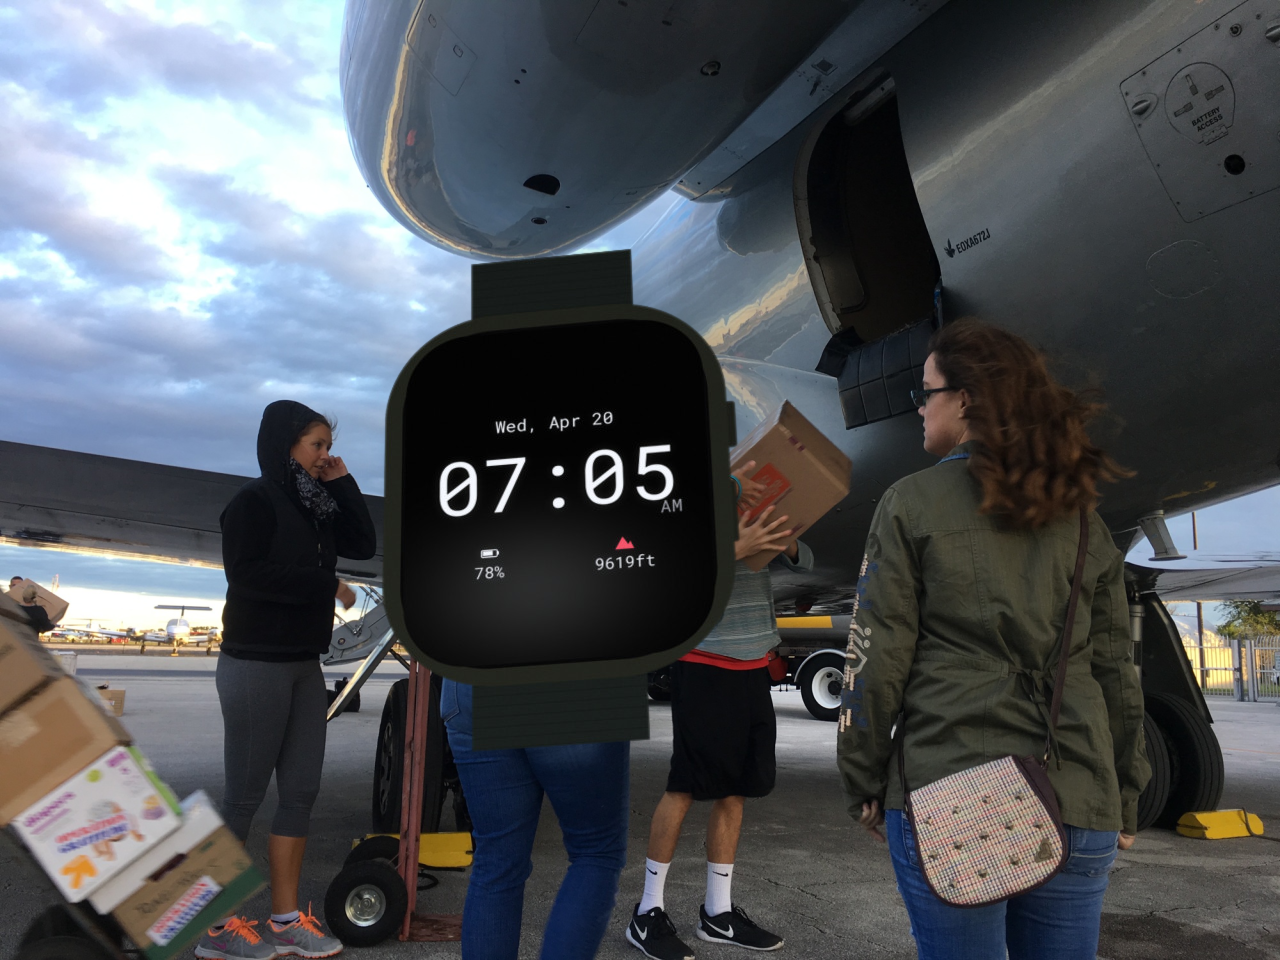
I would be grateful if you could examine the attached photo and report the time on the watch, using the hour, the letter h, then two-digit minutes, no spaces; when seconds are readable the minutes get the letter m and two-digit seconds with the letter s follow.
7h05
